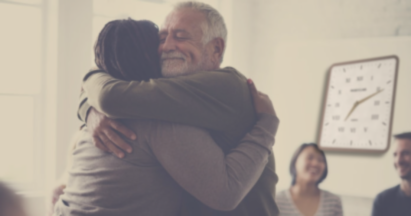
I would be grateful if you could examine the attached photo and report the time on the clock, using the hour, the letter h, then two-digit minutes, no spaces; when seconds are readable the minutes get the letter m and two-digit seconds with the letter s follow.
7h11
